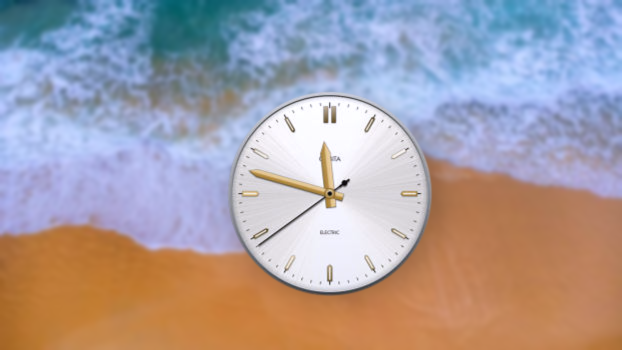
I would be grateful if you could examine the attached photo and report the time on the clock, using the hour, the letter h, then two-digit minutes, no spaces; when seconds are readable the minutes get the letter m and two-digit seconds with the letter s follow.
11h47m39s
